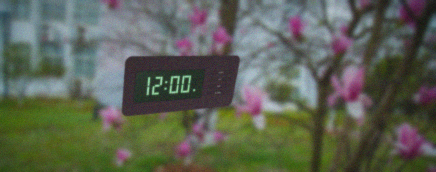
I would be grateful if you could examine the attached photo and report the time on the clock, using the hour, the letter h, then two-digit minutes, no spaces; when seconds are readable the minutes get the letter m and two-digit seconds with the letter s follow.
12h00
